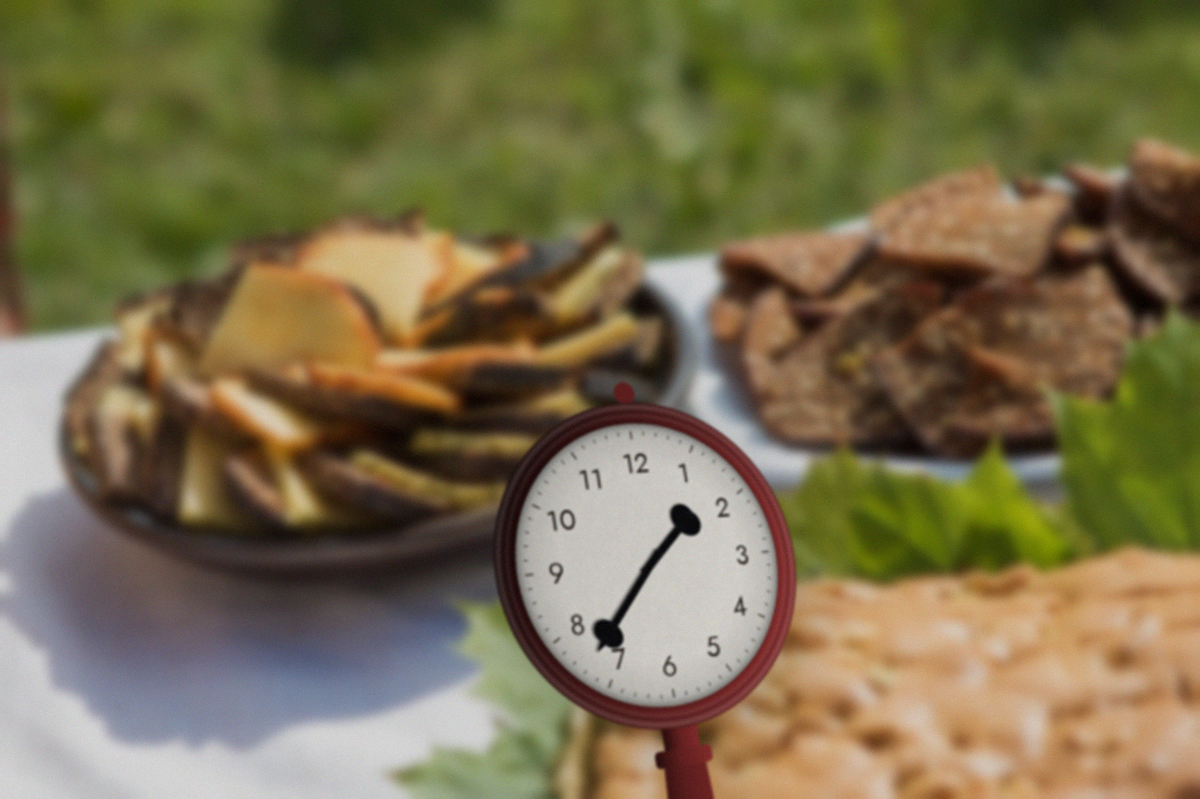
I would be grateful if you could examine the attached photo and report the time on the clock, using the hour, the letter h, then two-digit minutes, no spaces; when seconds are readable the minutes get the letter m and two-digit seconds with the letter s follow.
1h37
